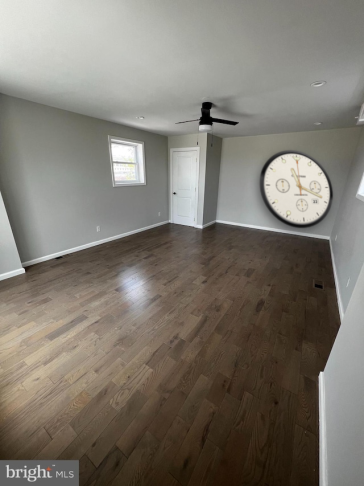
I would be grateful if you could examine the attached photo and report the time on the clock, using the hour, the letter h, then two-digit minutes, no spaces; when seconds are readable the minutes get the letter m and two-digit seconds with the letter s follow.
11h19
